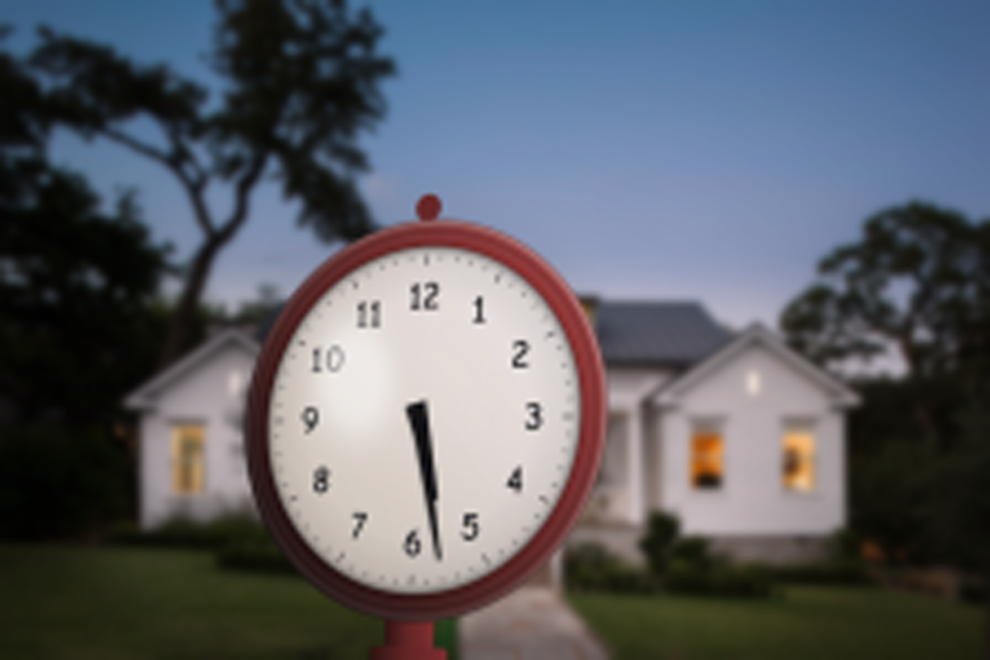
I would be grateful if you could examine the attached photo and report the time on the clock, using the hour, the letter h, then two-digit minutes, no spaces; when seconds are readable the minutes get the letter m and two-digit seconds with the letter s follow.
5h28
